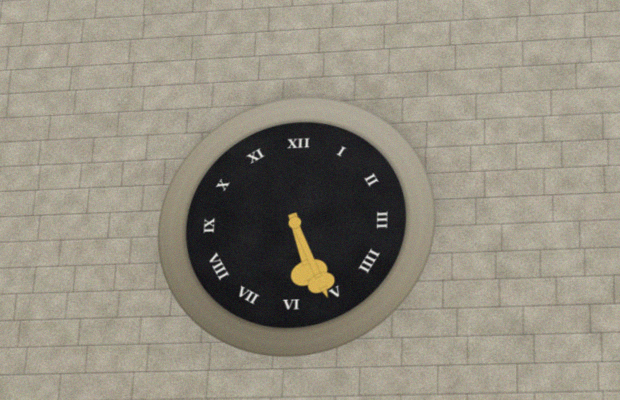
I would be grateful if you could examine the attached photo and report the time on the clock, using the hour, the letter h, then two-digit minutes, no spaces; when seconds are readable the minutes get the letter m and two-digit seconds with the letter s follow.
5h26
